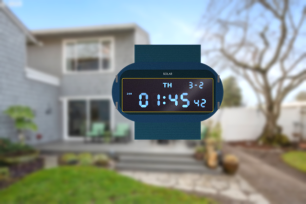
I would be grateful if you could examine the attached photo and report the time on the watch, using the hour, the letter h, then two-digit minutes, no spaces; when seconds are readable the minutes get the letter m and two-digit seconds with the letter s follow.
1h45m42s
